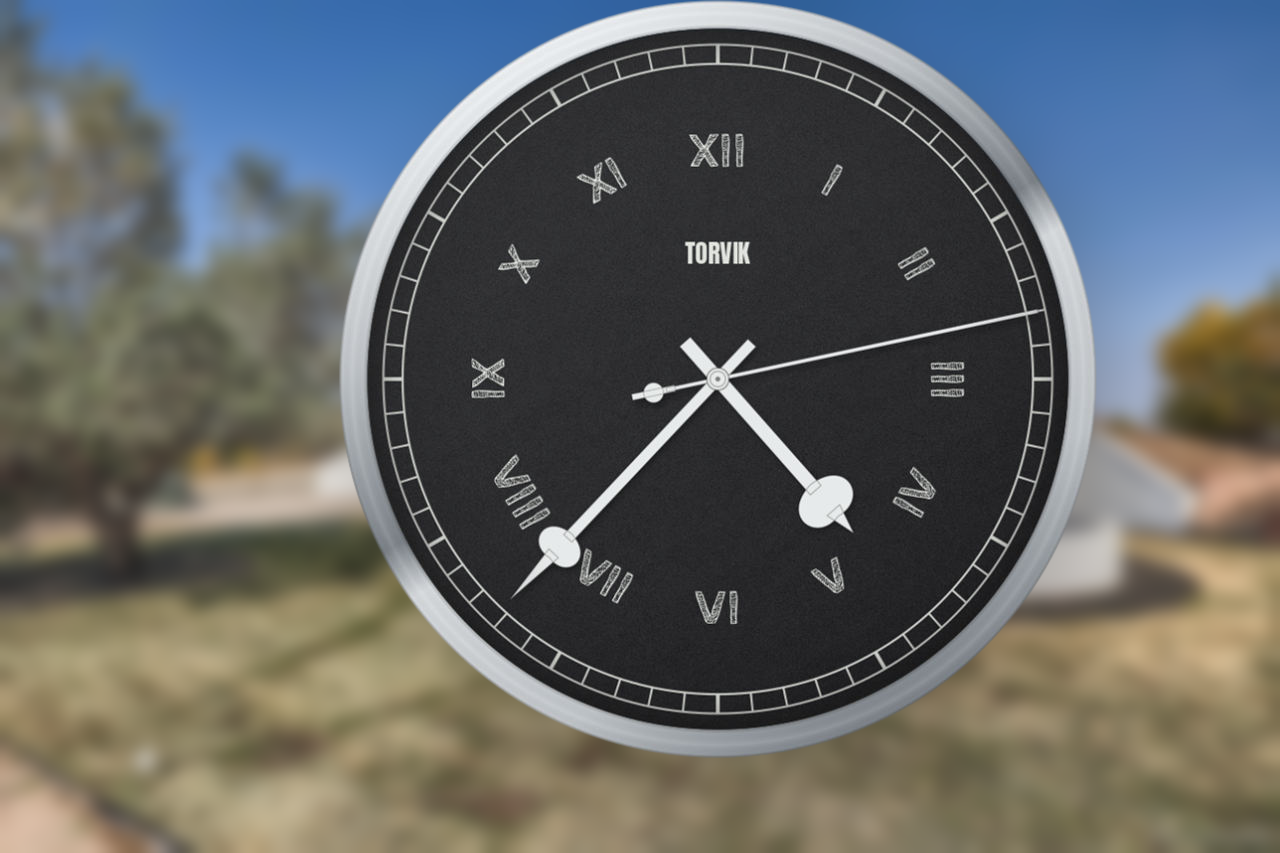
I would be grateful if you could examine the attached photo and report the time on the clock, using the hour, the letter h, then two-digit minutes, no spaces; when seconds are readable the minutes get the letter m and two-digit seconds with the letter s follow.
4h37m13s
